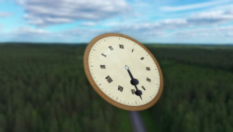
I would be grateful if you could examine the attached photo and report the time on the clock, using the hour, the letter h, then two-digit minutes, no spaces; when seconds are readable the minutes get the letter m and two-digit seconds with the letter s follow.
5h28
